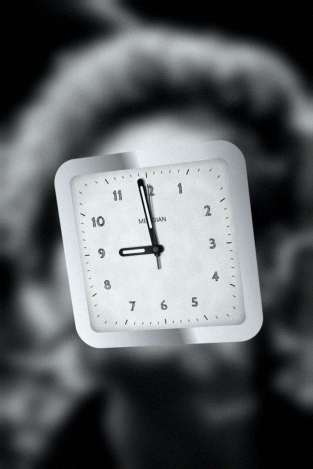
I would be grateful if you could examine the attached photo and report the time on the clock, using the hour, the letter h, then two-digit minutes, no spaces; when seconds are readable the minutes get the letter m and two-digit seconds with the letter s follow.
8h59m00s
